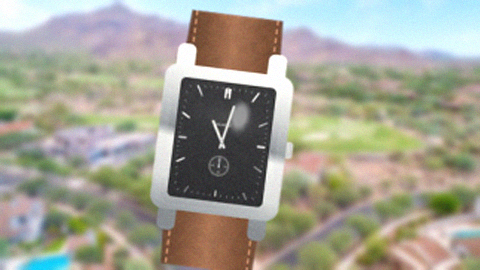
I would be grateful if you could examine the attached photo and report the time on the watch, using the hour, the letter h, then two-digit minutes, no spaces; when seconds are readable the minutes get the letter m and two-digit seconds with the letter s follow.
11h02
